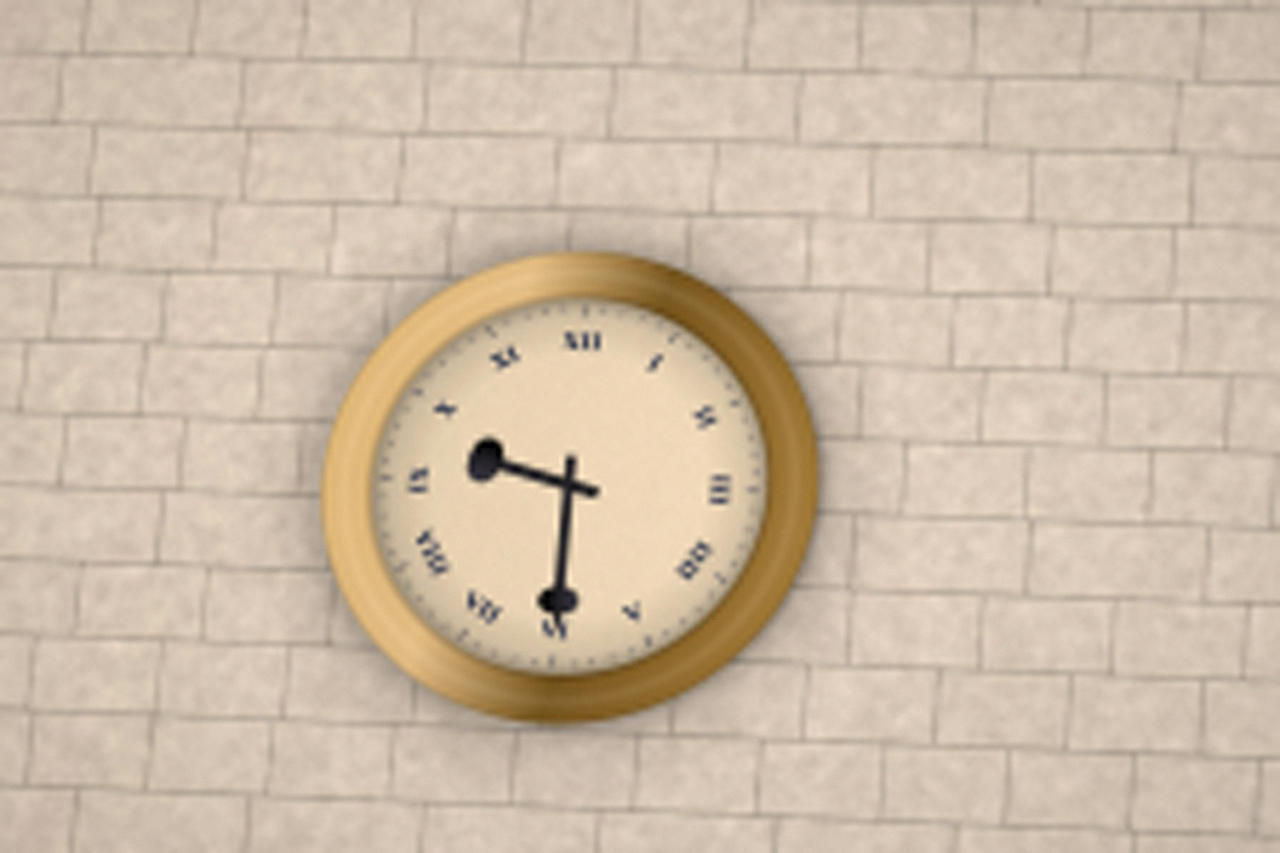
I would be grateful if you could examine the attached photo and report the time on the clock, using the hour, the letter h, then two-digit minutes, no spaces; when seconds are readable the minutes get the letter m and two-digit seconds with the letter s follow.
9h30
